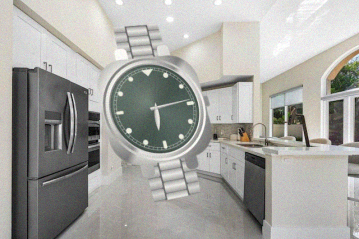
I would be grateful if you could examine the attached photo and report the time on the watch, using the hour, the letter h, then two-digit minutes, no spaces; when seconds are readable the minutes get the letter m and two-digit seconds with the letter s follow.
6h14
